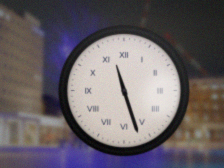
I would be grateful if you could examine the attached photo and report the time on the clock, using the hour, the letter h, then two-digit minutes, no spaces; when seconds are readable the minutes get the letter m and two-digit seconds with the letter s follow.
11h27
